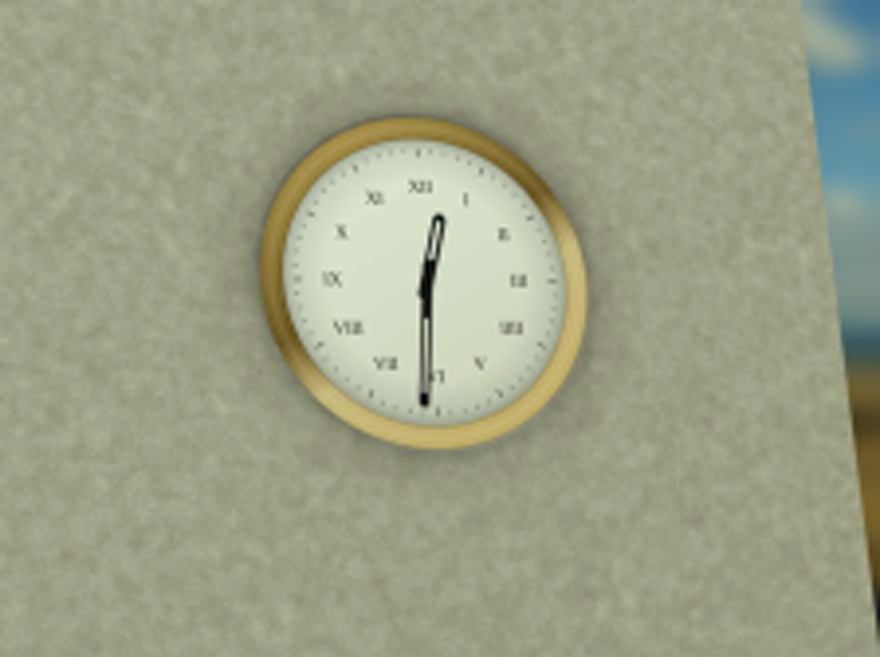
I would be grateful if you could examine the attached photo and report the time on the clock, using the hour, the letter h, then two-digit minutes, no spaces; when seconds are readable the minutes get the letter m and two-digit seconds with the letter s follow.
12h31
